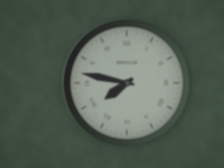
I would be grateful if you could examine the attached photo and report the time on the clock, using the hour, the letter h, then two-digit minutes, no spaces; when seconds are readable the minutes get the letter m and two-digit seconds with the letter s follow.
7h47
